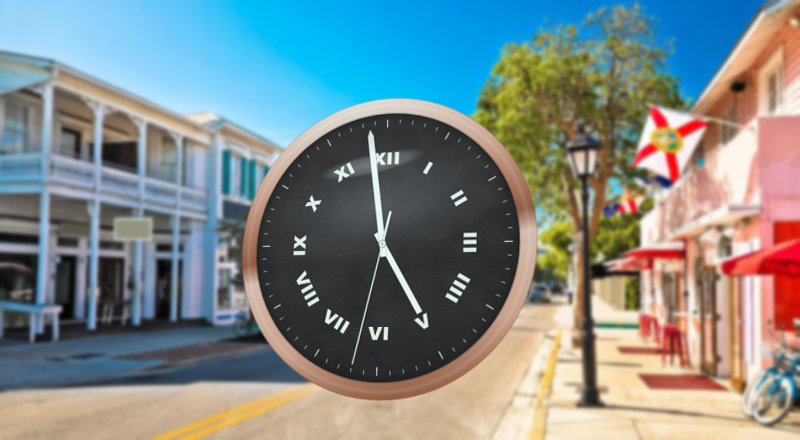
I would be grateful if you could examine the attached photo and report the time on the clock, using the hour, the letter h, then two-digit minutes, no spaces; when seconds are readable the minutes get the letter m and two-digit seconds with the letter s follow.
4h58m32s
